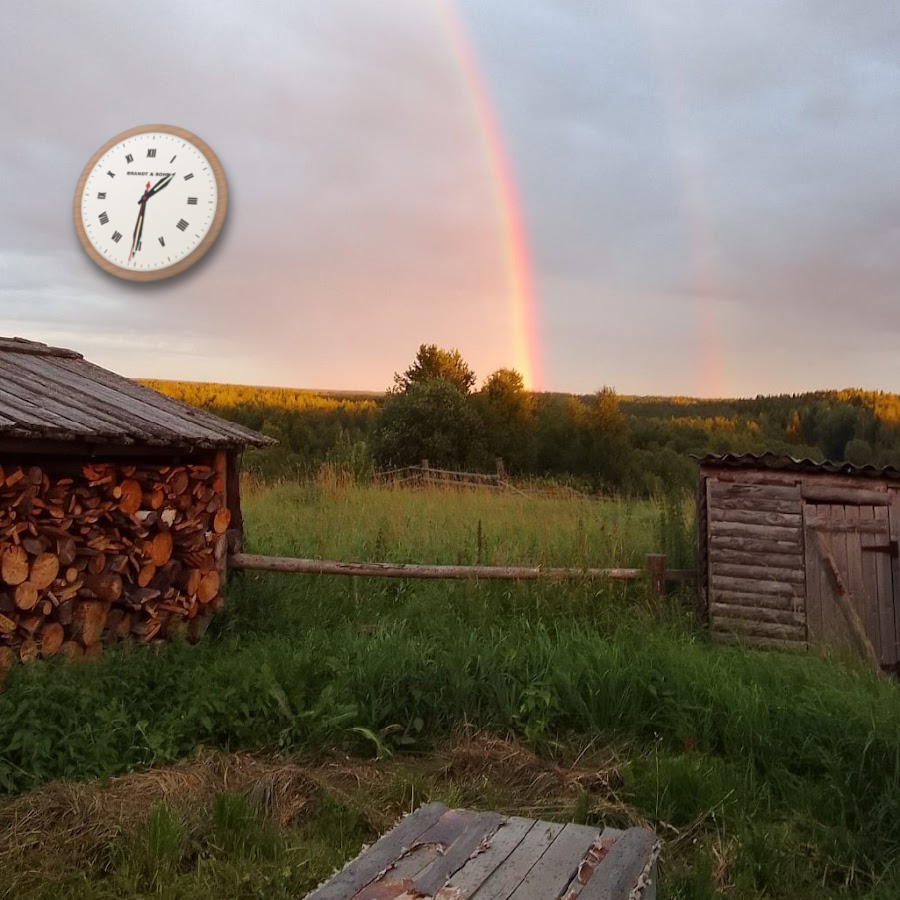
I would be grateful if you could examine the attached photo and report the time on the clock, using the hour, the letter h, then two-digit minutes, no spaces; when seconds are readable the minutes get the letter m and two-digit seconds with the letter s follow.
1h30m31s
